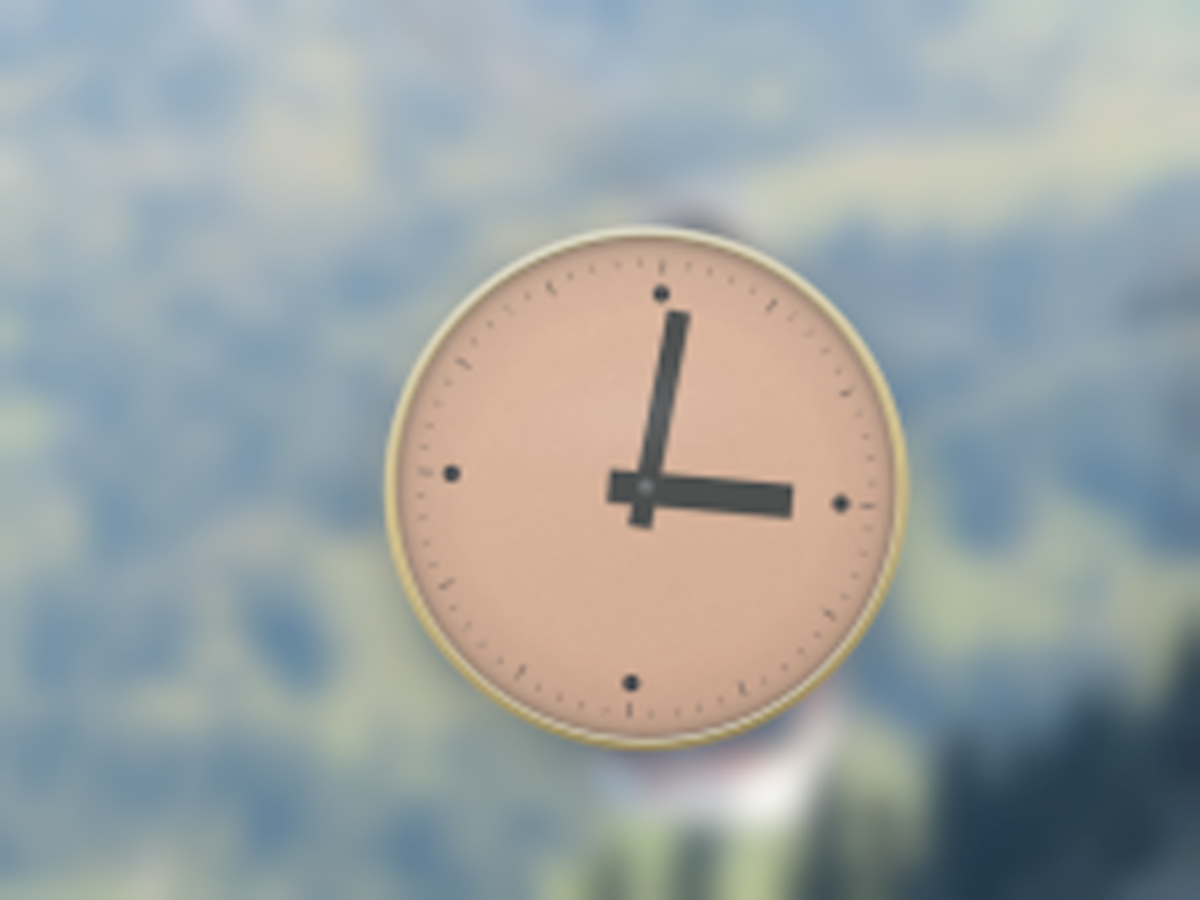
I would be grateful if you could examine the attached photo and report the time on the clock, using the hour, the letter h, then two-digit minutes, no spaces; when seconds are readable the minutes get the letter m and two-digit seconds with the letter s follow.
3h01
